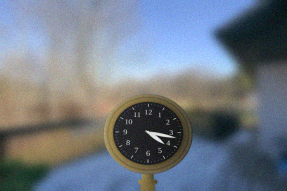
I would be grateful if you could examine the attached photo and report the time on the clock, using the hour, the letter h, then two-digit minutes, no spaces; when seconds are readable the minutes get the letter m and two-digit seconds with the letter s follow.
4h17
